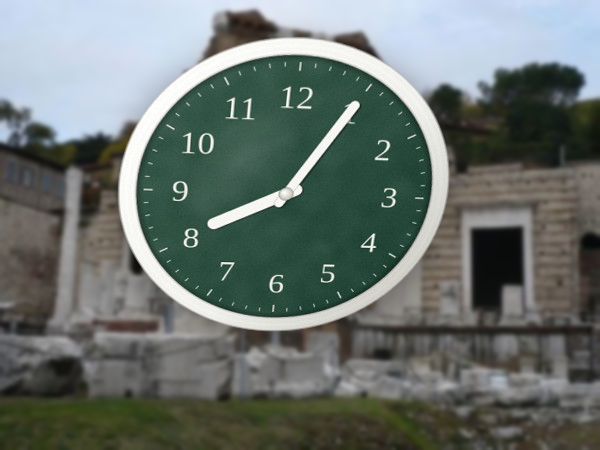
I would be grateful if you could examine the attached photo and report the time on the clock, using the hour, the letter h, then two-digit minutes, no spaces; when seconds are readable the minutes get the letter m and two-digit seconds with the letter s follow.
8h05
